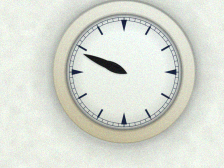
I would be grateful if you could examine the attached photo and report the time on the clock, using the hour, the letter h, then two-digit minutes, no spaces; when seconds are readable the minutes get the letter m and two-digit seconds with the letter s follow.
9h49
